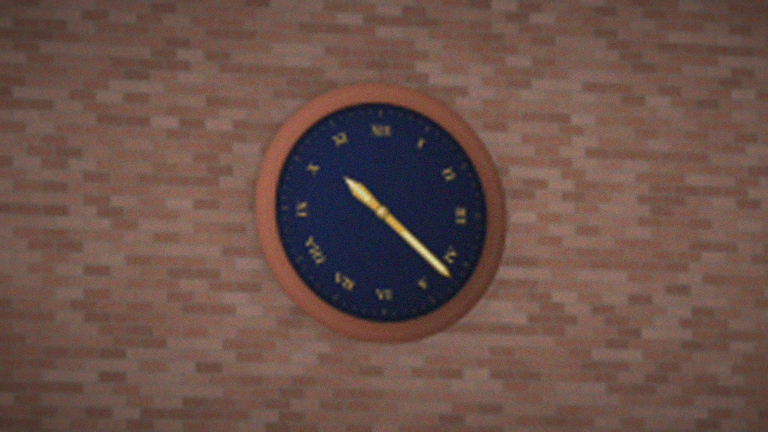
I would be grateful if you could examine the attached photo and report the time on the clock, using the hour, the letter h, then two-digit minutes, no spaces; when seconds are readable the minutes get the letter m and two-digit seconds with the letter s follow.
10h22
